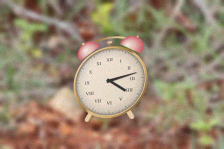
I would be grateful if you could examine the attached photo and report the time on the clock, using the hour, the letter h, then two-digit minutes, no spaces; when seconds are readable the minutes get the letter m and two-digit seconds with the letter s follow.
4h13
